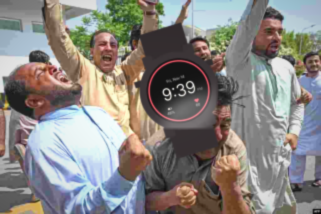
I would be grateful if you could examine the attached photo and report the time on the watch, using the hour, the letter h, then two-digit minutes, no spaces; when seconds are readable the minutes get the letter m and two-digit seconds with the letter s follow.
9h39
